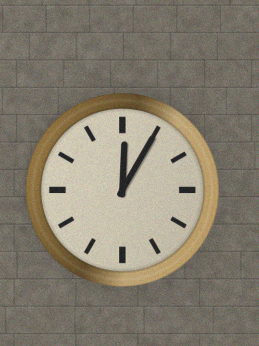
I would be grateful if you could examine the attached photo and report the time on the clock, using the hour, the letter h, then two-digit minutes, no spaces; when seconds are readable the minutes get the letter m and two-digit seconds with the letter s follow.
12h05
